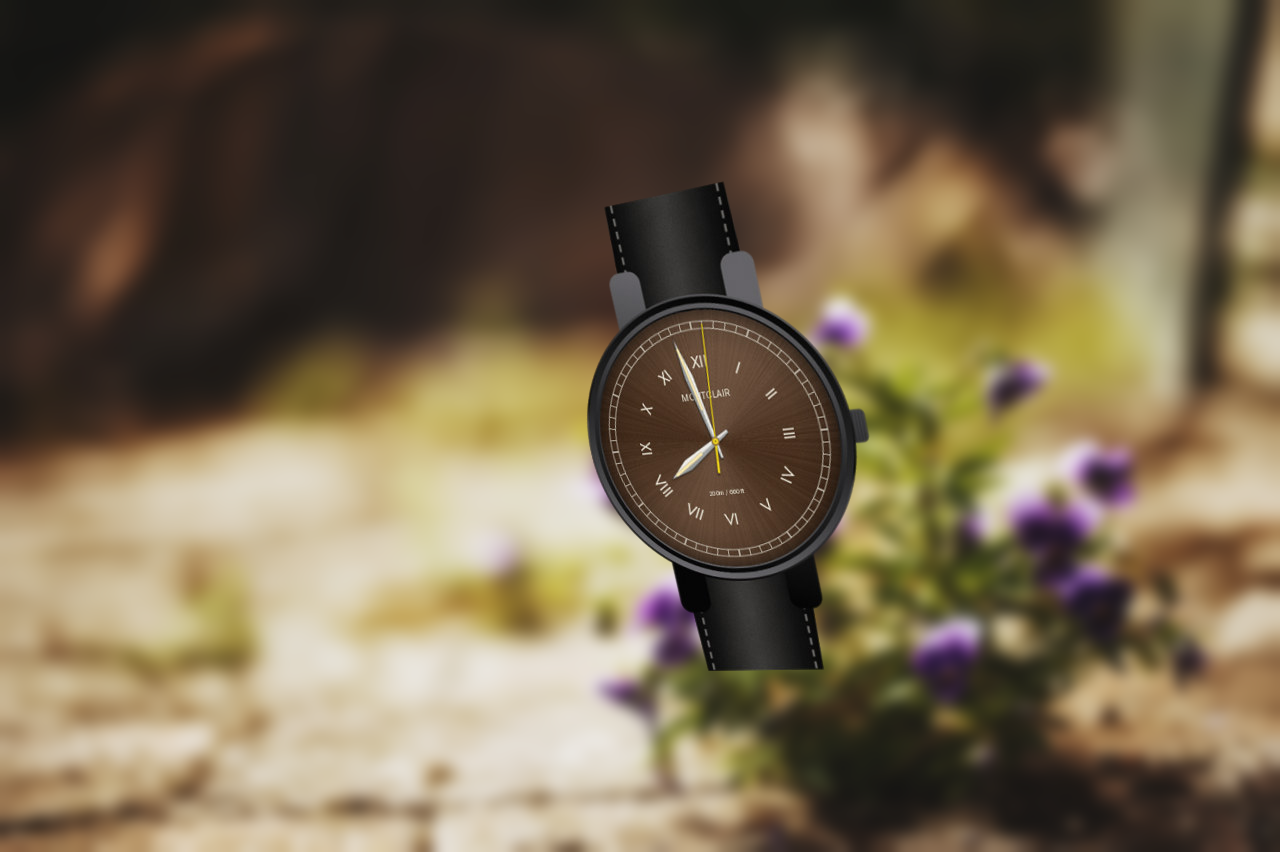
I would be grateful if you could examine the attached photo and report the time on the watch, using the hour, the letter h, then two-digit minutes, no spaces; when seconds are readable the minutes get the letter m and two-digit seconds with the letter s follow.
7h58m01s
